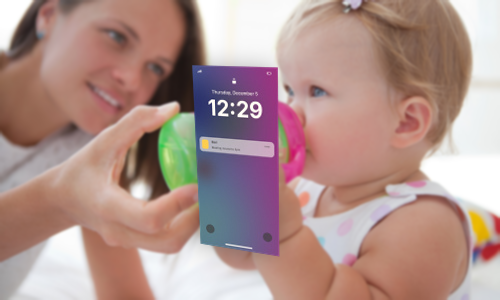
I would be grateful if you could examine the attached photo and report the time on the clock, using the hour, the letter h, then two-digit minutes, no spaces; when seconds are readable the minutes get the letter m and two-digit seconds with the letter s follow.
12h29
